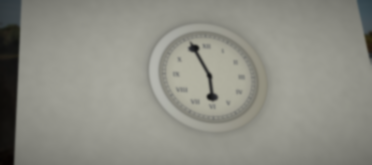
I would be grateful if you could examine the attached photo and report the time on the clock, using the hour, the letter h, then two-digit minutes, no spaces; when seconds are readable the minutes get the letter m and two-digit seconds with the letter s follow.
5h56
